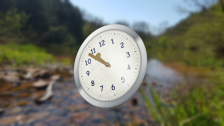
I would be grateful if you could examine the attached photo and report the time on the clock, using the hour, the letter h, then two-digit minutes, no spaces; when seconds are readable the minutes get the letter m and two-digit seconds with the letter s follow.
10h53
